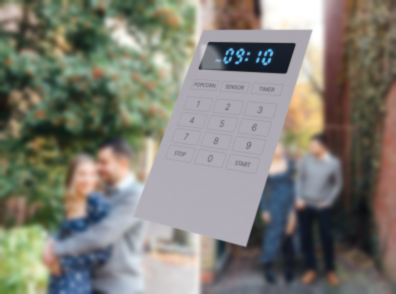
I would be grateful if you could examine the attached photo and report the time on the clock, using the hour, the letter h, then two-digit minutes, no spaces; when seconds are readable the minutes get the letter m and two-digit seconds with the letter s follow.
9h10
